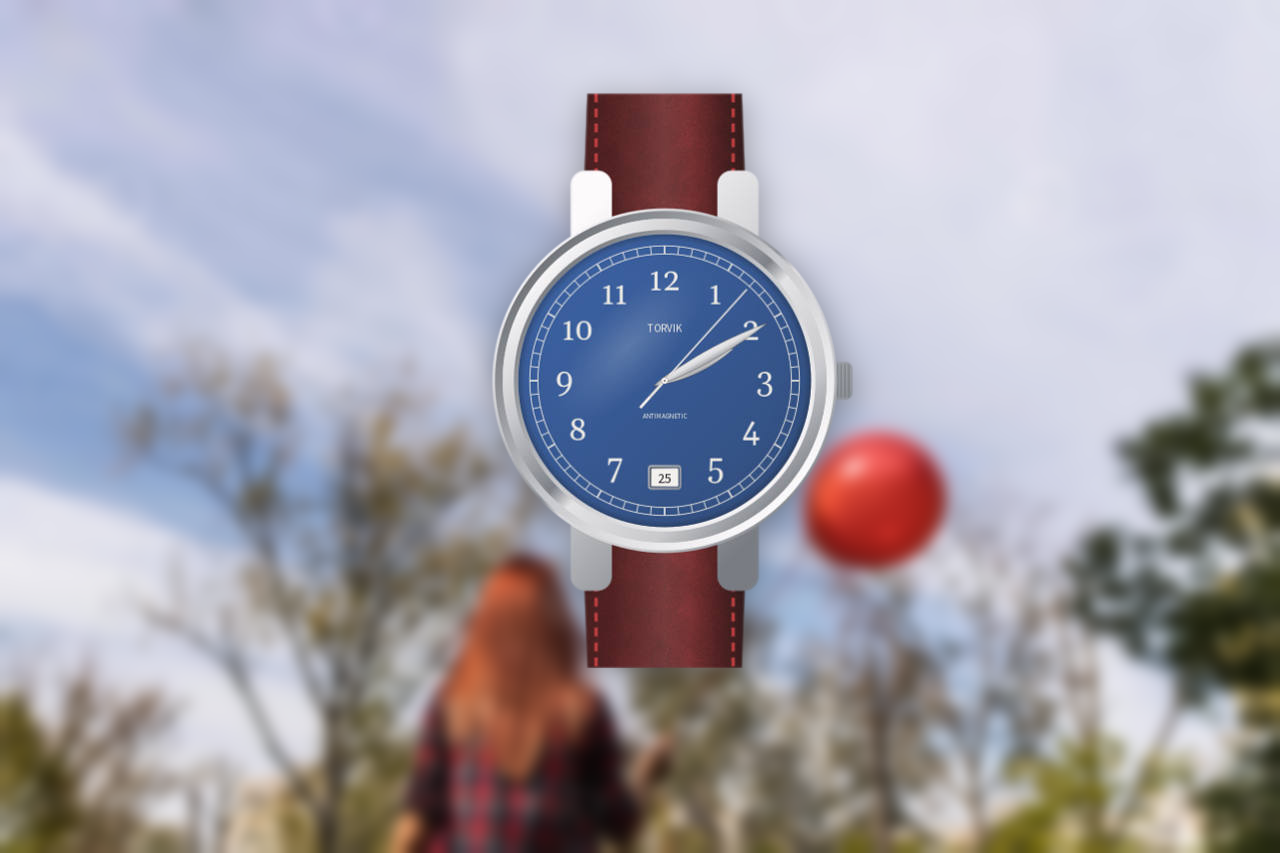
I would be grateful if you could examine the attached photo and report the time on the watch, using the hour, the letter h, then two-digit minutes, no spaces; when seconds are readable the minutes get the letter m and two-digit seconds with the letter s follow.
2h10m07s
